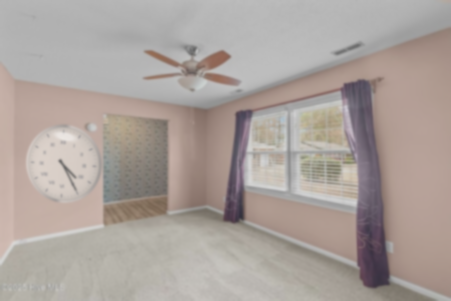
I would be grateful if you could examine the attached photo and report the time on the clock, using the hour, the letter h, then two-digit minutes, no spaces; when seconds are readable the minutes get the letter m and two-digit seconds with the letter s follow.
4h25
